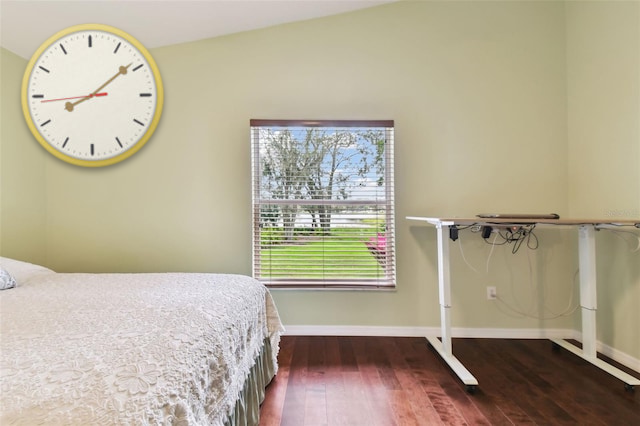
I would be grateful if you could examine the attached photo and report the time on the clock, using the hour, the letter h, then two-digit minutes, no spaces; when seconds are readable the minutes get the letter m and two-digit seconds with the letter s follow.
8h08m44s
